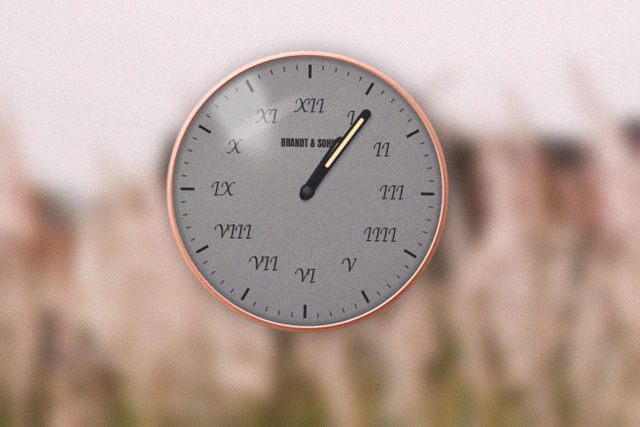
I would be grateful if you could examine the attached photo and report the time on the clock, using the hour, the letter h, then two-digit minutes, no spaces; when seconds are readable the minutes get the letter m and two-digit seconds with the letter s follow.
1h06
